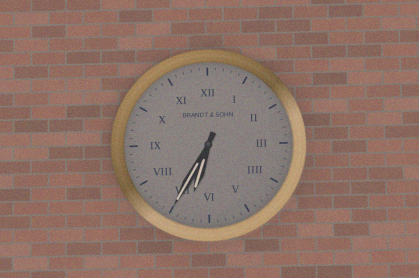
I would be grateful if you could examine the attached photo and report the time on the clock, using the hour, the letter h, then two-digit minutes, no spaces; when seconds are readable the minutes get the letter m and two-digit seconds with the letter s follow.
6h35
